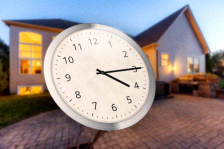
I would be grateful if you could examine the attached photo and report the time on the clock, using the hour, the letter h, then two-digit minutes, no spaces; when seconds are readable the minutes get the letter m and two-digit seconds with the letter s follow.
4h15
